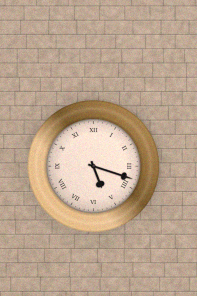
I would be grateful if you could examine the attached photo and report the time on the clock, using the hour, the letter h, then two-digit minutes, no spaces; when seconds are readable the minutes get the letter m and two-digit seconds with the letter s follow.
5h18
